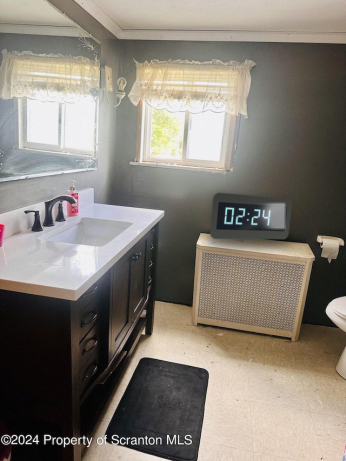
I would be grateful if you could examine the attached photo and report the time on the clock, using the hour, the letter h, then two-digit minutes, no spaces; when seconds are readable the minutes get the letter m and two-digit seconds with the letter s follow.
2h24
